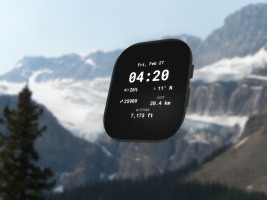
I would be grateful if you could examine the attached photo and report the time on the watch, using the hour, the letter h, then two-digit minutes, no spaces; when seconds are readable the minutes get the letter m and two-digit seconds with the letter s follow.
4h20
